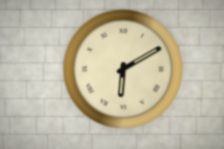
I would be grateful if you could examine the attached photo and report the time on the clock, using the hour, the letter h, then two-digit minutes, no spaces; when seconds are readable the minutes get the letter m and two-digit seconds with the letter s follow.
6h10
